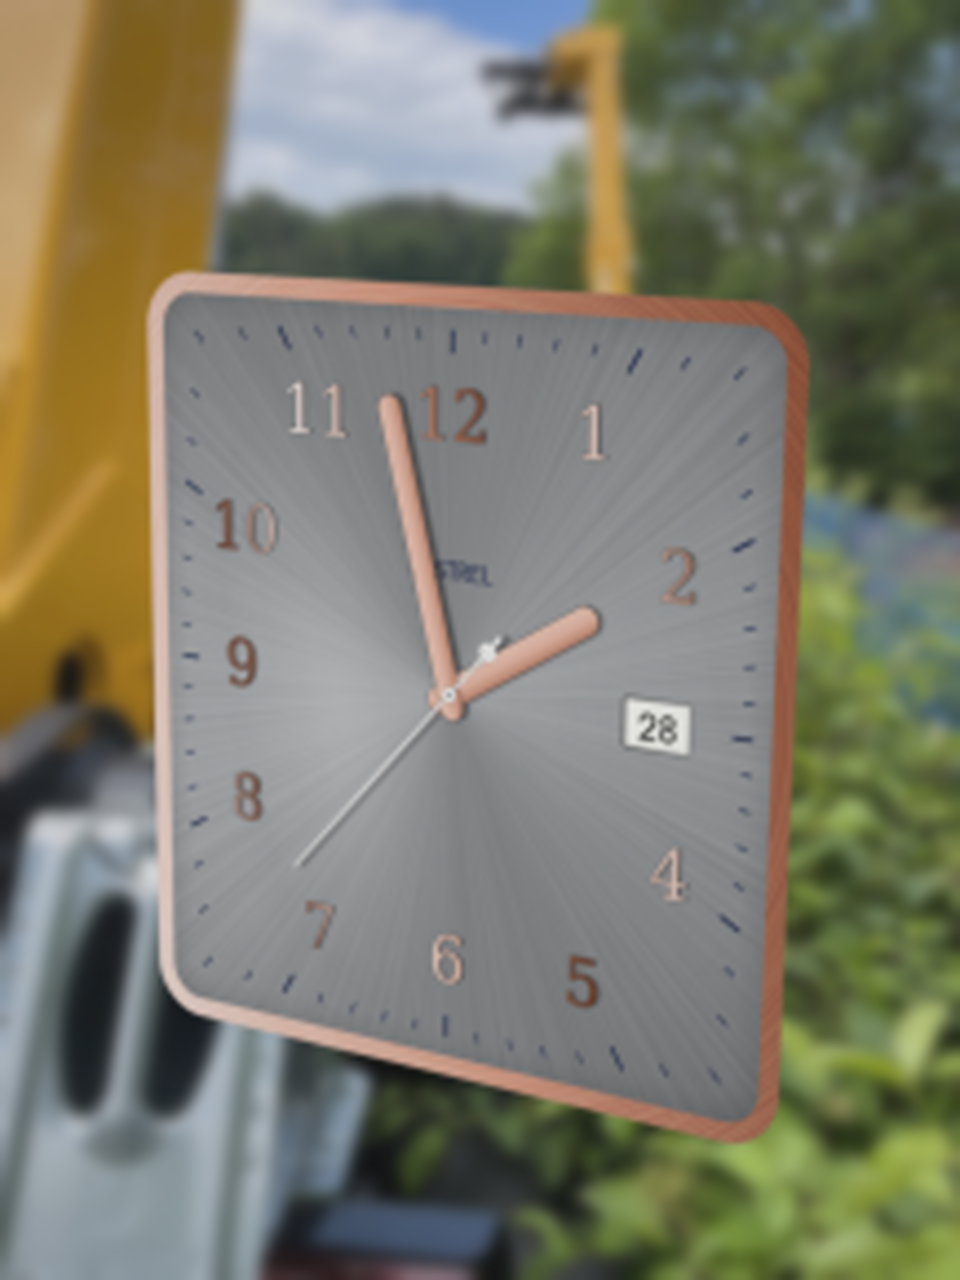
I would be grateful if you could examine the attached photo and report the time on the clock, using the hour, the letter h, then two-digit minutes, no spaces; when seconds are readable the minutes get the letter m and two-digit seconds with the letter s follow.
1h57m37s
